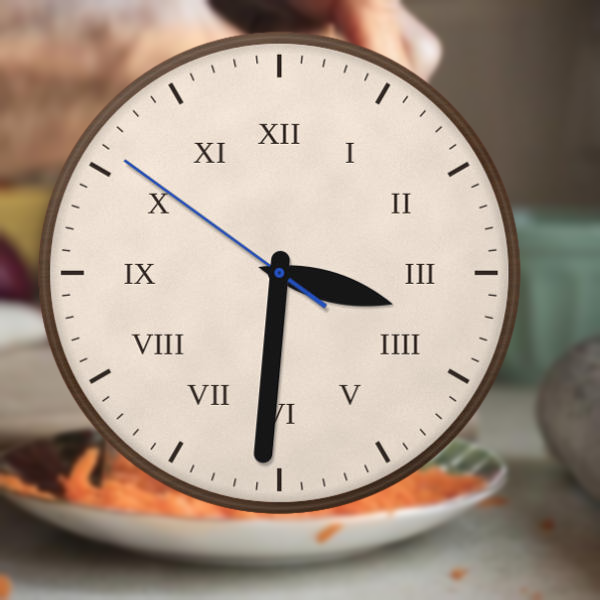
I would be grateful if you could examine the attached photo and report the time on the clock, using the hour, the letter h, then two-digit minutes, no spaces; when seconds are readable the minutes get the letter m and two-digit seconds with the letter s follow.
3h30m51s
